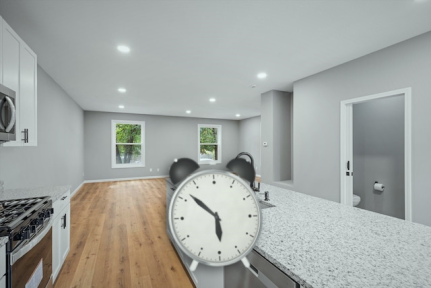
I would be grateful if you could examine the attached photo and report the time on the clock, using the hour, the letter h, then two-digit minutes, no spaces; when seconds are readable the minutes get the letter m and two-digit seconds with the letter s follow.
5h52
